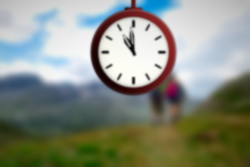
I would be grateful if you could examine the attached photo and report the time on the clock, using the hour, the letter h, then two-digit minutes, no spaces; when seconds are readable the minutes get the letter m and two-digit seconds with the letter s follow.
10h59
